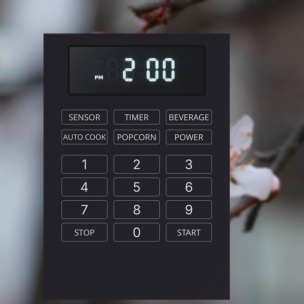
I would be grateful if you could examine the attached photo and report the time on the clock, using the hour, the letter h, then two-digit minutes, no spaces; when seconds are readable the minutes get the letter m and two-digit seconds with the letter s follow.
2h00
